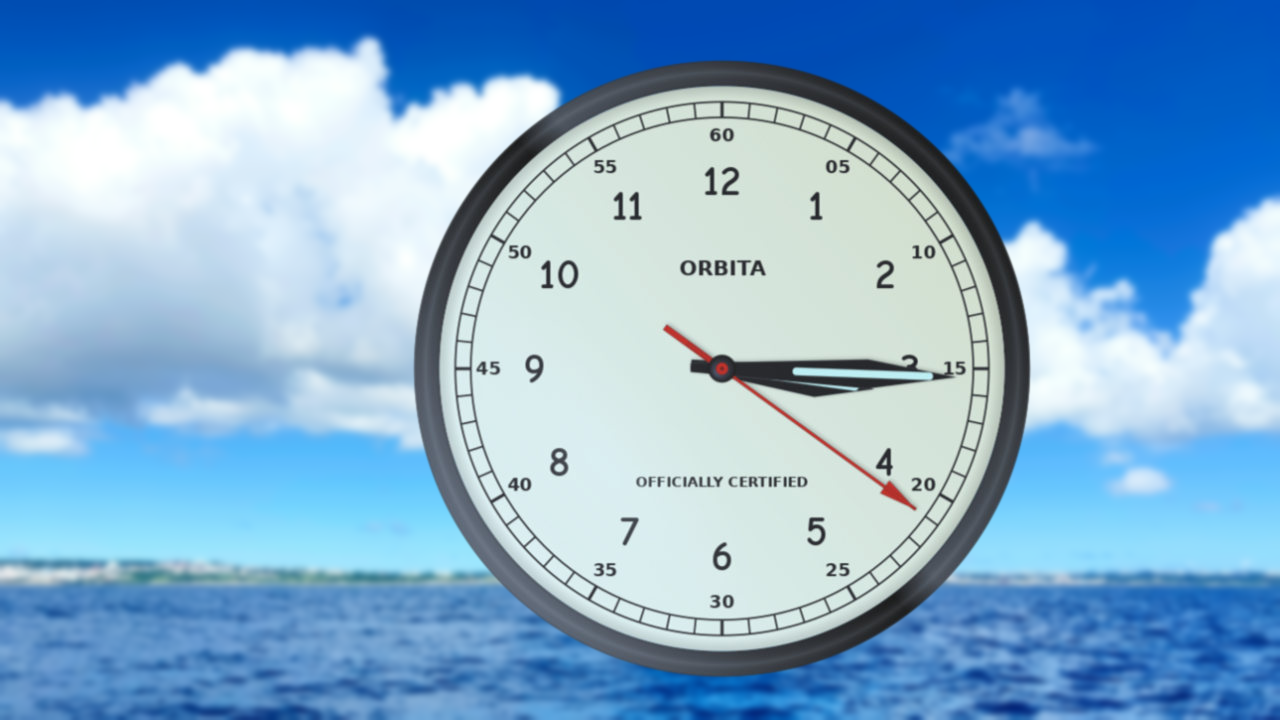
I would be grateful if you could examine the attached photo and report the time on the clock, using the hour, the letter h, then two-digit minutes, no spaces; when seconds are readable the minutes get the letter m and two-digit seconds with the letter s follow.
3h15m21s
